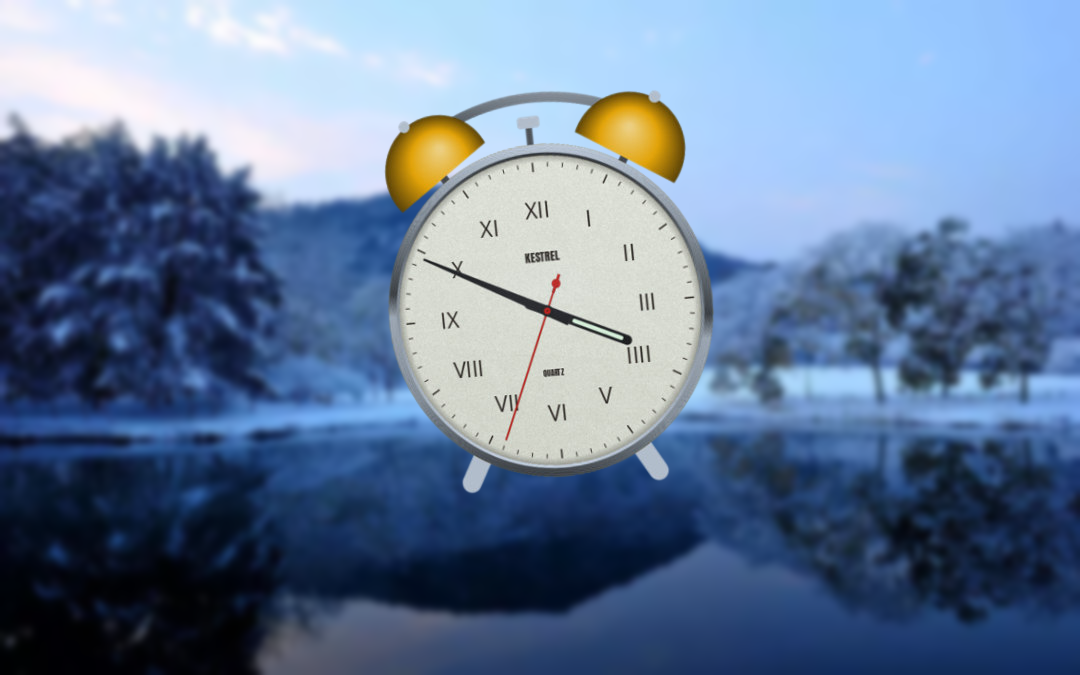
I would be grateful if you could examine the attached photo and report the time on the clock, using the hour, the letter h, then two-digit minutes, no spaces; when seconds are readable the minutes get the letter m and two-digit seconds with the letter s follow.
3h49m34s
